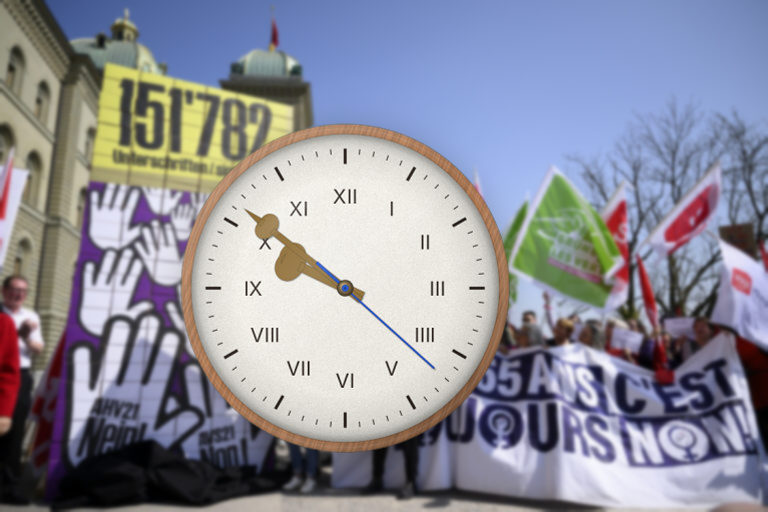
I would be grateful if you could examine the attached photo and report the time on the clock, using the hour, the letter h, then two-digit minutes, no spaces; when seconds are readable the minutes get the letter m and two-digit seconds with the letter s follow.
9h51m22s
